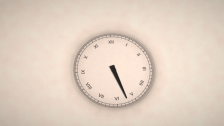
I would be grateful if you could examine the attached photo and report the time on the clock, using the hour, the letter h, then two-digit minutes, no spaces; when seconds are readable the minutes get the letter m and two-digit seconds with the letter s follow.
5h27
